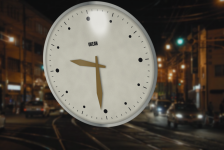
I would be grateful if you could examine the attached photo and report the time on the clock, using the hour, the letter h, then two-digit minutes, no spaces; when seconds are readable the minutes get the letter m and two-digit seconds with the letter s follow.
9h31
